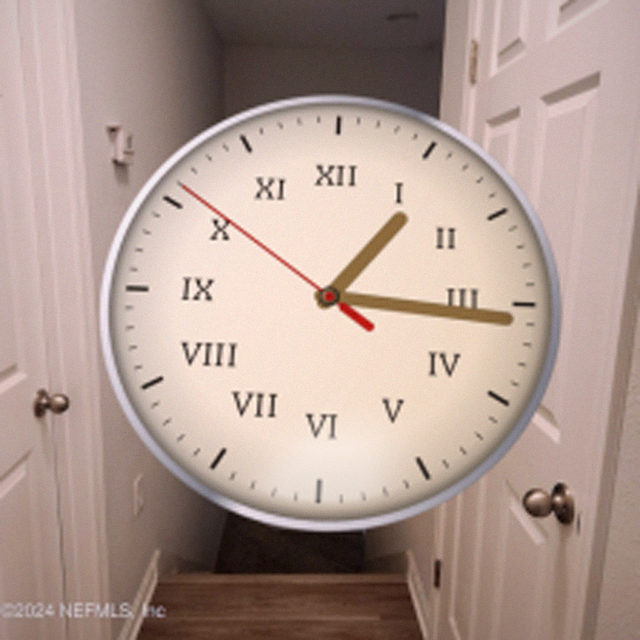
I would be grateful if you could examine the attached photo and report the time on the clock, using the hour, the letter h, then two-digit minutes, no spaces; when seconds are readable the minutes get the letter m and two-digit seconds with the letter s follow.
1h15m51s
